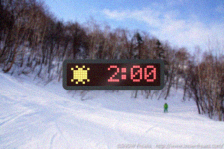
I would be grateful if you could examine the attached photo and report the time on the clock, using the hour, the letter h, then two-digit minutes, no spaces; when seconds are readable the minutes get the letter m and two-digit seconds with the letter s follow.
2h00
